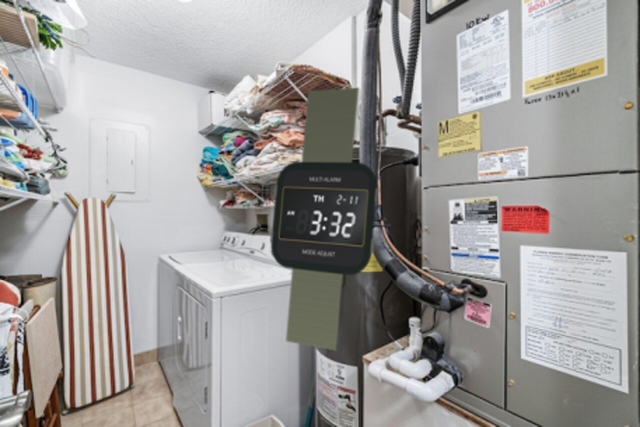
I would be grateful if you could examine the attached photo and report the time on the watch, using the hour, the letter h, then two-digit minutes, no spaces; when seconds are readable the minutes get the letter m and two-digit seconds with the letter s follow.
3h32
